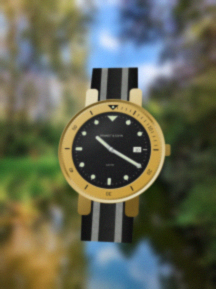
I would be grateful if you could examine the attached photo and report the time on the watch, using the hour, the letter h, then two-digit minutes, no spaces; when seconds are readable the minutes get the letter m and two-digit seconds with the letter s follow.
10h20
